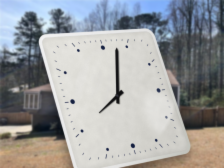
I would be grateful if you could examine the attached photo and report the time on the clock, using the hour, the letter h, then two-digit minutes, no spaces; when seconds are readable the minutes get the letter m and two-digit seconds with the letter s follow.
8h03
